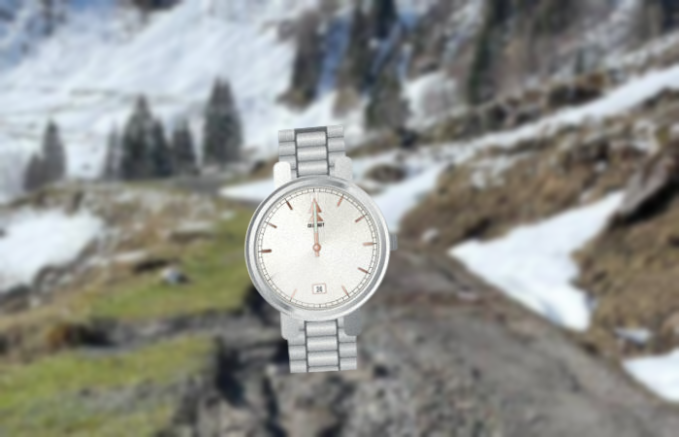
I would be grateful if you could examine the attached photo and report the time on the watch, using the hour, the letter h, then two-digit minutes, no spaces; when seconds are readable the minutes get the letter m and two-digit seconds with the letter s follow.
12h00
